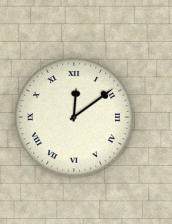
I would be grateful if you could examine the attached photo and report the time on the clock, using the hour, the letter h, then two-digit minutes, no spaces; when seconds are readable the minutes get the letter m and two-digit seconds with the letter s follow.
12h09
